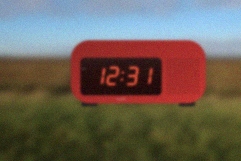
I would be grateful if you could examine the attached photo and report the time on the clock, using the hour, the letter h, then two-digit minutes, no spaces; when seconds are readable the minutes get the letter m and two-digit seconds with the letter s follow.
12h31
